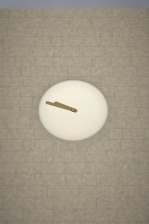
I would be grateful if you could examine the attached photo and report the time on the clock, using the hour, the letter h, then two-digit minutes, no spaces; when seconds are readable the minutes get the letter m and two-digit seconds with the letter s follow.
9h48
